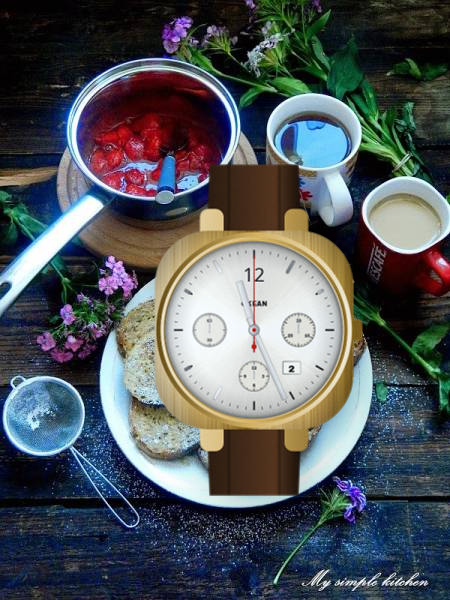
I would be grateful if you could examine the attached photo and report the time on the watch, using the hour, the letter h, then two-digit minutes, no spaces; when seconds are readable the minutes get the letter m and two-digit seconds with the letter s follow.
11h26
